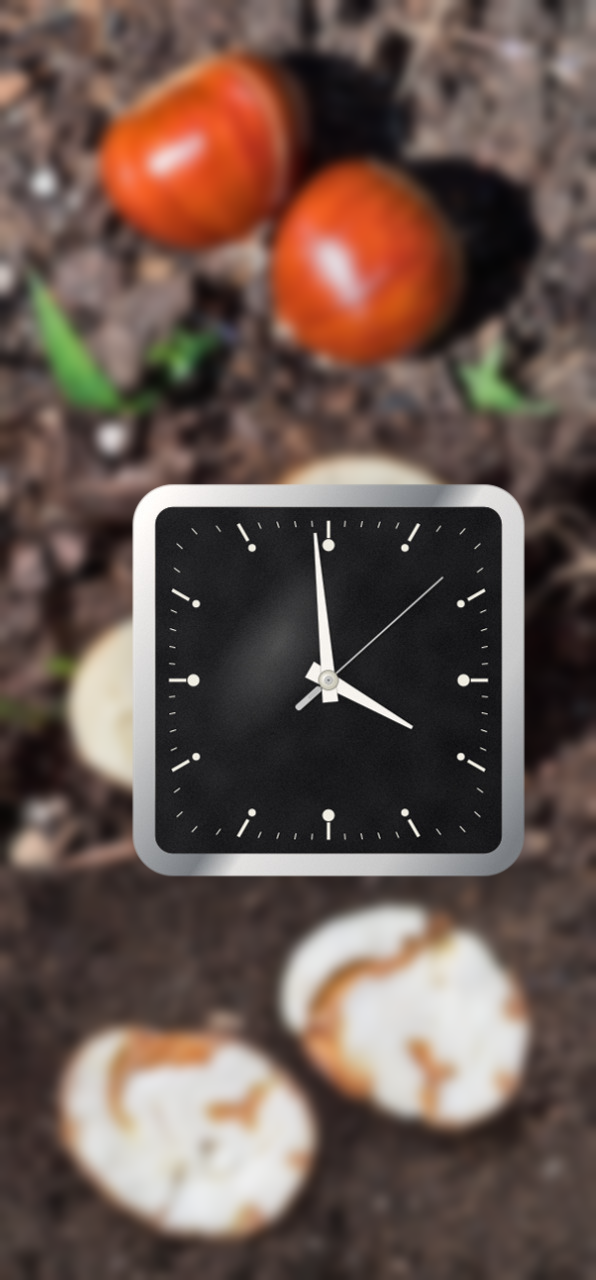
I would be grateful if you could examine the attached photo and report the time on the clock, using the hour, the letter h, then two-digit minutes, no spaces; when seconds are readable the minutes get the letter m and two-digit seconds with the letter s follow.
3h59m08s
